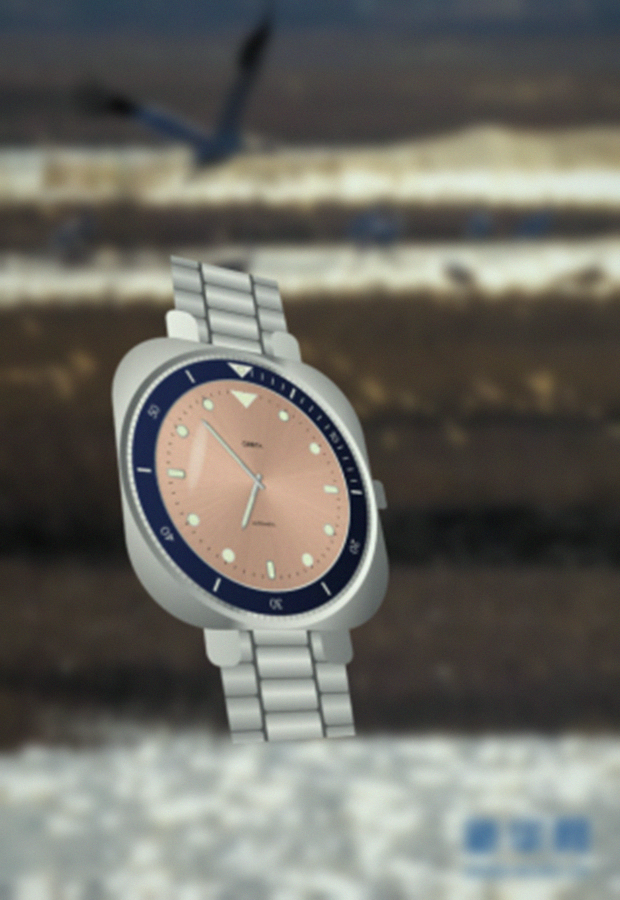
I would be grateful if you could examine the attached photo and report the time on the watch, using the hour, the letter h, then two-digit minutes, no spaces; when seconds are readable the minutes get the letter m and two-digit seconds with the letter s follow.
6h53
